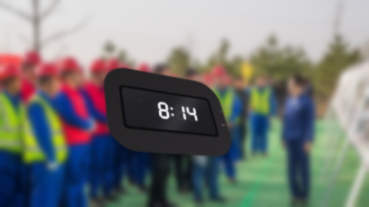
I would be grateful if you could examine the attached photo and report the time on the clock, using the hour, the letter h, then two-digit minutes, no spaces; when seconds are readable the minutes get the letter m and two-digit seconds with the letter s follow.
8h14
